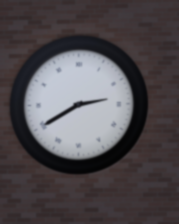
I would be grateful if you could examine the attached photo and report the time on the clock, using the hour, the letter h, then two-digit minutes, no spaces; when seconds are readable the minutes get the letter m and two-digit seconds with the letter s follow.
2h40
